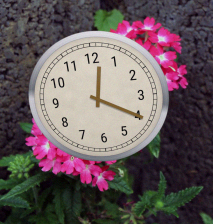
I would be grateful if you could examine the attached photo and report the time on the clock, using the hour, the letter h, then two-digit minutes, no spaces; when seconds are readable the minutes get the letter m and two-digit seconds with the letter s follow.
12h20
